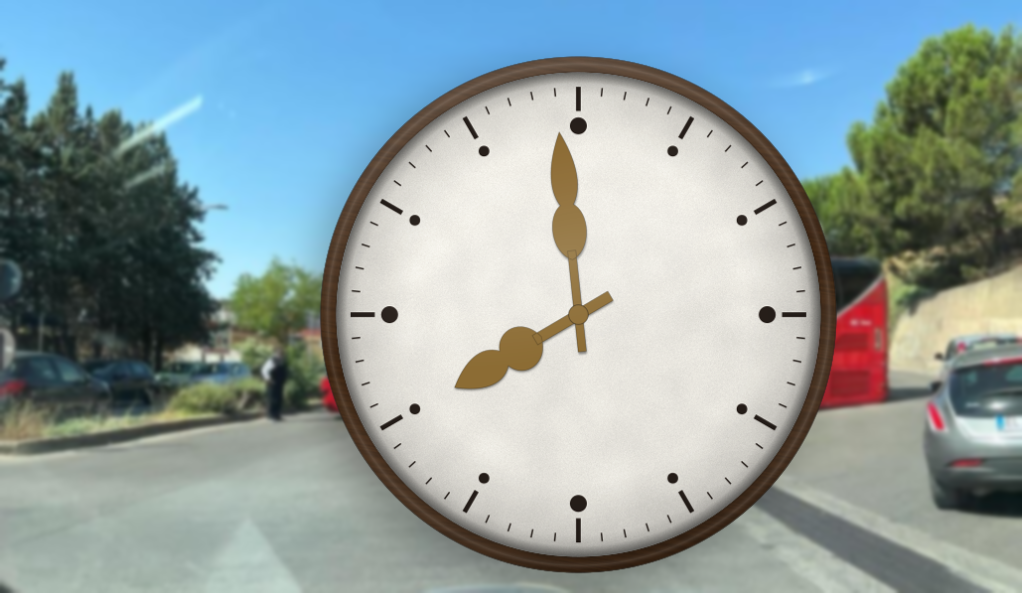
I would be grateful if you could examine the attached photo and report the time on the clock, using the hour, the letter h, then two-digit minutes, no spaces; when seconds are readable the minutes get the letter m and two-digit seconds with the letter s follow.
7h59
